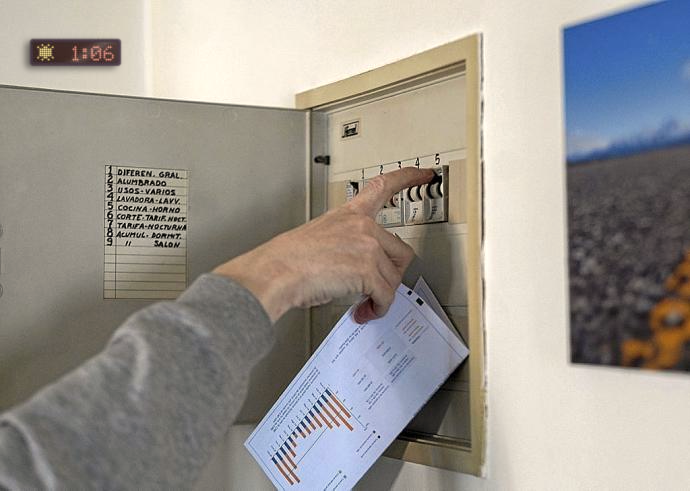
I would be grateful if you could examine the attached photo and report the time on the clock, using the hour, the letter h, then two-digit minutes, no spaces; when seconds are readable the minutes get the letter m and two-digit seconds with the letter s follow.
1h06
